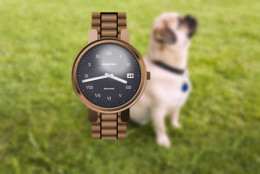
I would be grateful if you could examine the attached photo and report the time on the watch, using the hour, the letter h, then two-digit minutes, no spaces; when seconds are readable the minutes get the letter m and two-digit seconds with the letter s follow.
3h43
